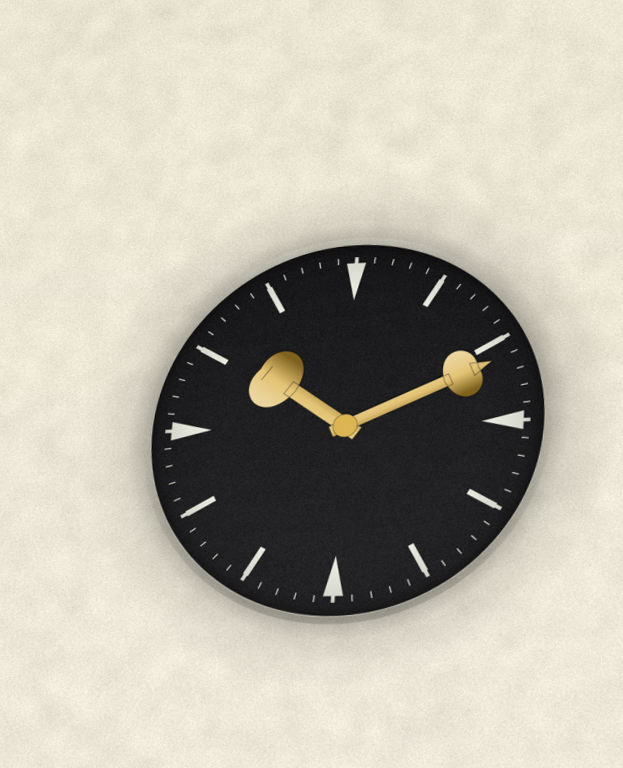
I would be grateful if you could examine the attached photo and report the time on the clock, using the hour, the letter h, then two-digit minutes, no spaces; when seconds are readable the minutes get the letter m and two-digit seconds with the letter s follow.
10h11
